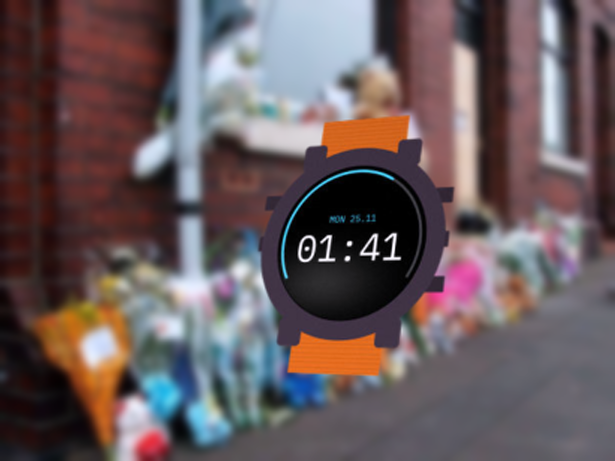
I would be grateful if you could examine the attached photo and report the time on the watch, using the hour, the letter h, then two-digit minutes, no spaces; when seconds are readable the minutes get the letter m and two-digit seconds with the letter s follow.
1h41
